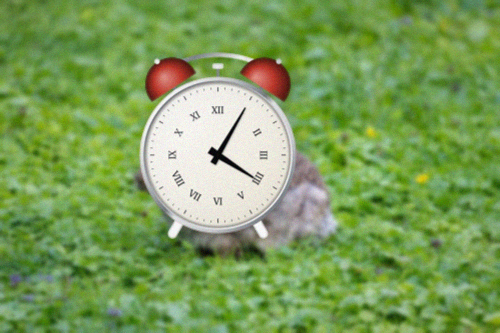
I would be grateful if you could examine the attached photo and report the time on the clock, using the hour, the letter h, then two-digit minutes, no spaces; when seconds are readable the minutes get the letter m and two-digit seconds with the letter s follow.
4h05
